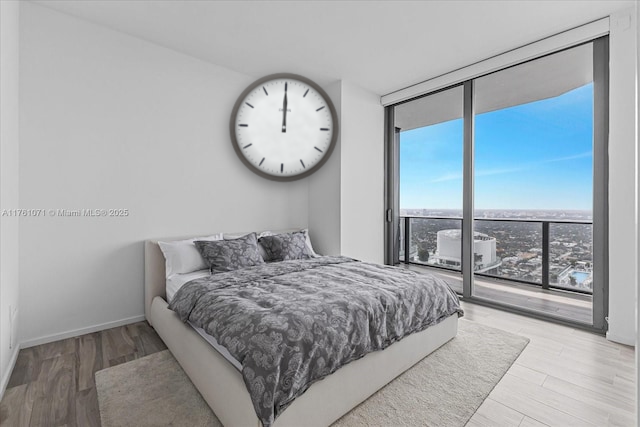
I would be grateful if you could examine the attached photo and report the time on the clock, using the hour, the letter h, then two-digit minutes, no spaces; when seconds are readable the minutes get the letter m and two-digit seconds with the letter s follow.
12h00
